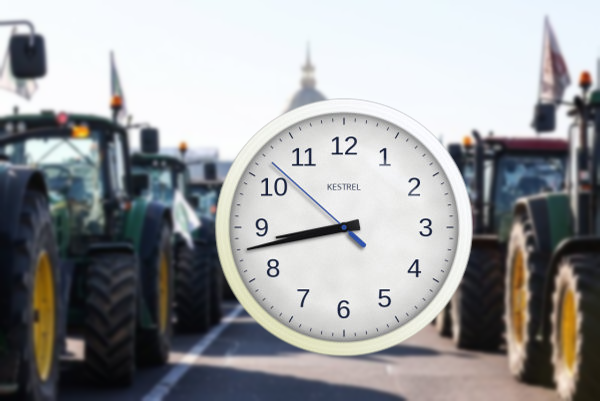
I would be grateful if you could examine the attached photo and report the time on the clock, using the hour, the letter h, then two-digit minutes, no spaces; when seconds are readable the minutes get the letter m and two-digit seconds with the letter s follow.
8h42m52s
